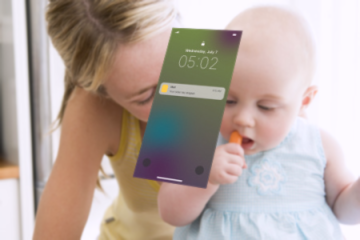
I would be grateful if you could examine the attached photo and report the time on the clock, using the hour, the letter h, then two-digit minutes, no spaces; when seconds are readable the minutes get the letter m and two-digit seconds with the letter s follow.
5h02
